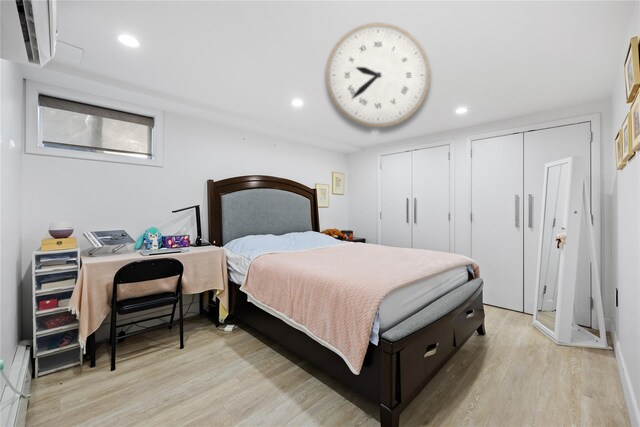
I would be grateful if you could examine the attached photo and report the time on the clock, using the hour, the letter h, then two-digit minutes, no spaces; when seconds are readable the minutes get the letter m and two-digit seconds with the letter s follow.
9h38
